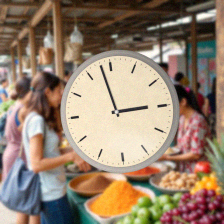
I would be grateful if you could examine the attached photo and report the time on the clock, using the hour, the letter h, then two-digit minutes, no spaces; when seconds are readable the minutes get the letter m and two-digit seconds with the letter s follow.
2h58
